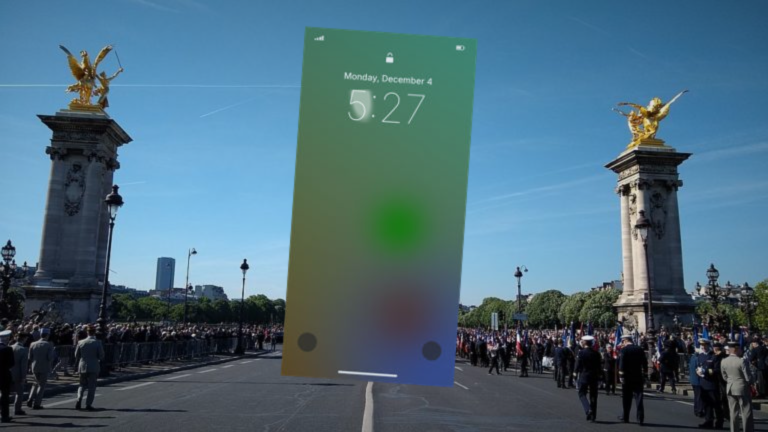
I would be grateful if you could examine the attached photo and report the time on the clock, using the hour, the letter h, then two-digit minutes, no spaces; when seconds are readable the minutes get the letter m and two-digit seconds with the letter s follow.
5h27
